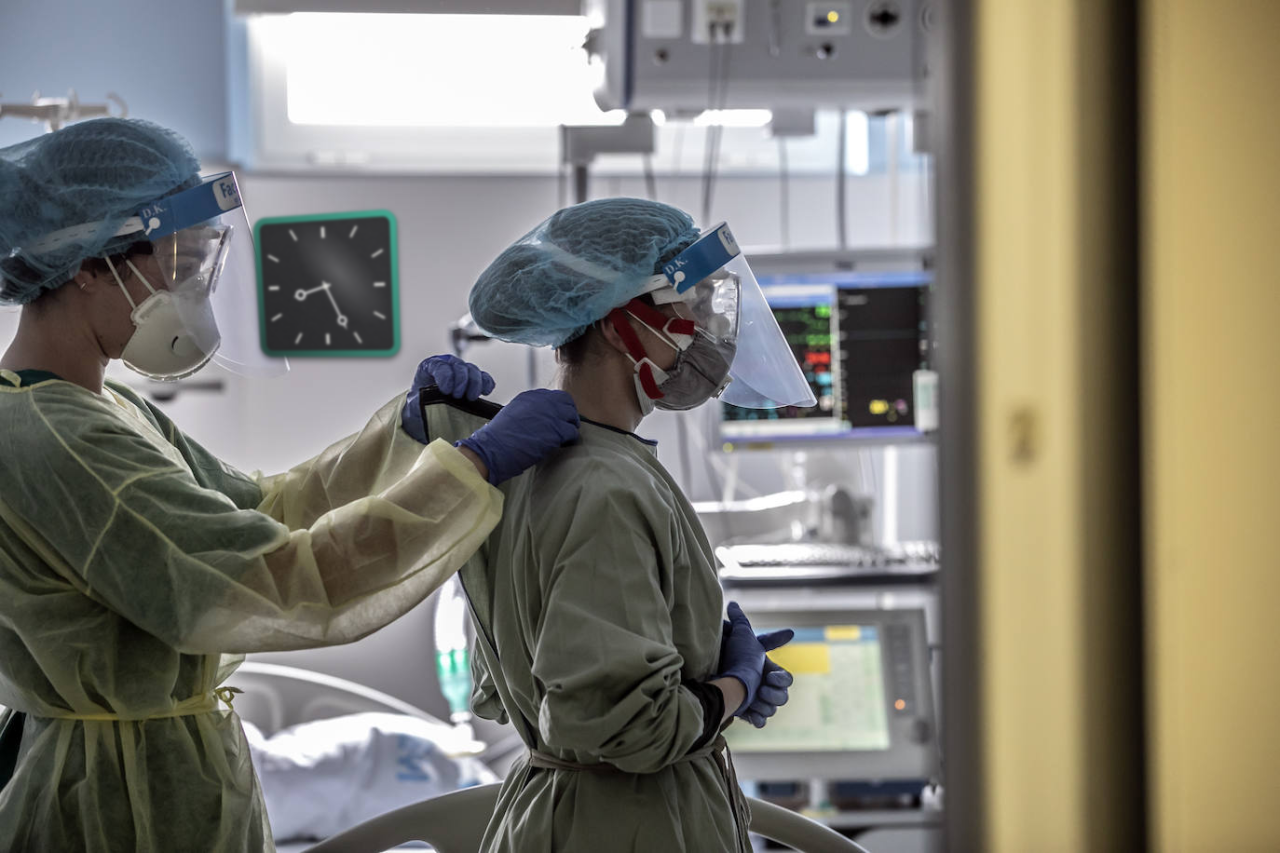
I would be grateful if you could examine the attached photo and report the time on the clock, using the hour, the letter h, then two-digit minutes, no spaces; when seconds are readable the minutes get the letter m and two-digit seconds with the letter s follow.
8h26
